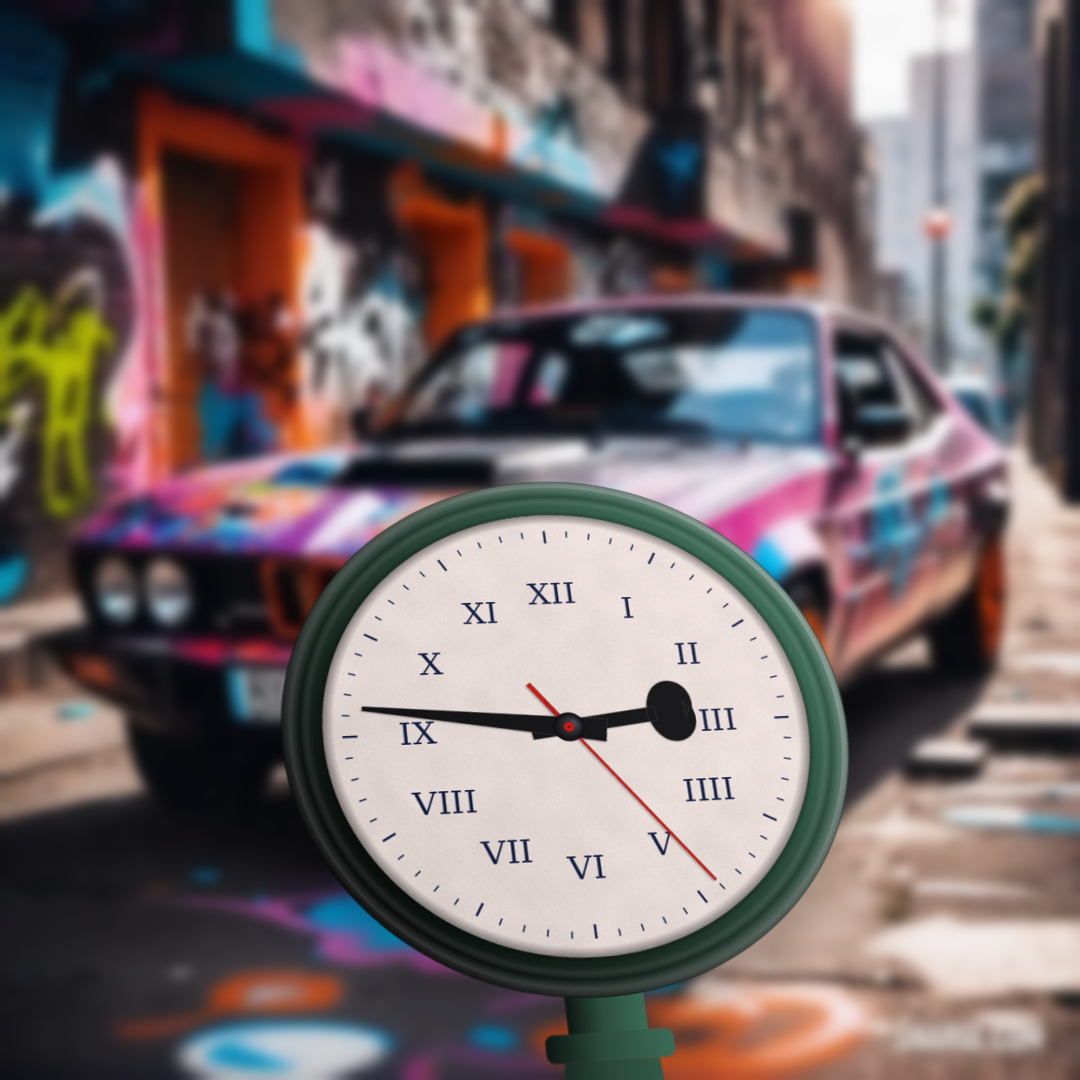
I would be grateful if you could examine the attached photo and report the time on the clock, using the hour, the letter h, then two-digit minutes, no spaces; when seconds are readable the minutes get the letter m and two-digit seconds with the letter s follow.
2h46m24s
